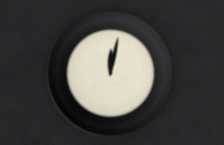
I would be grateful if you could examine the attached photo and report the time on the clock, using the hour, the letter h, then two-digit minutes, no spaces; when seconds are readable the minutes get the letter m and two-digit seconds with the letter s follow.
12h02
